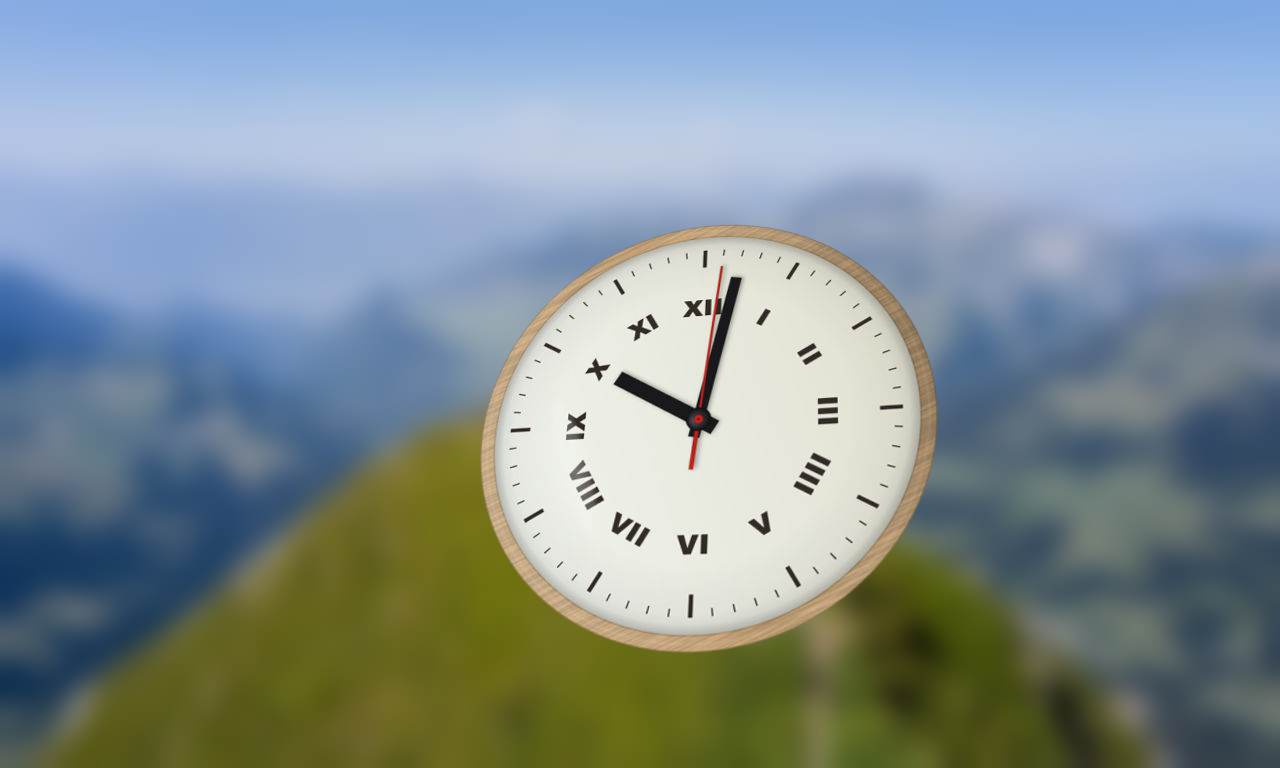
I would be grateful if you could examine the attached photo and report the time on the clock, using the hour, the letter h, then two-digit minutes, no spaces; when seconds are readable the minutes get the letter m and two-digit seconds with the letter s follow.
10h02m01s
